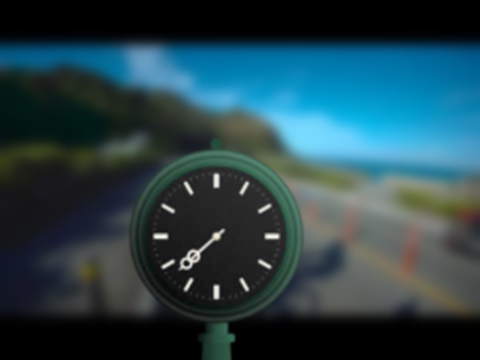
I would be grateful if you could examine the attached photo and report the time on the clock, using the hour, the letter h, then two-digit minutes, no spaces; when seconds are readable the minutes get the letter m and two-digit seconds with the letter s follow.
7h38
